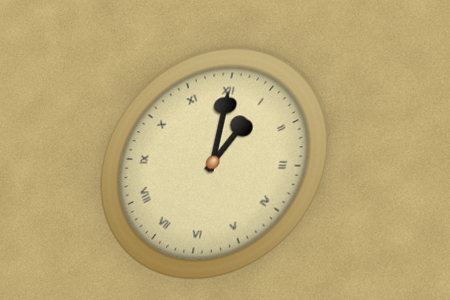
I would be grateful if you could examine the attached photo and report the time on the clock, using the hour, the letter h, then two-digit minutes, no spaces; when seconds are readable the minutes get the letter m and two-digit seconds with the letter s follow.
1h00
